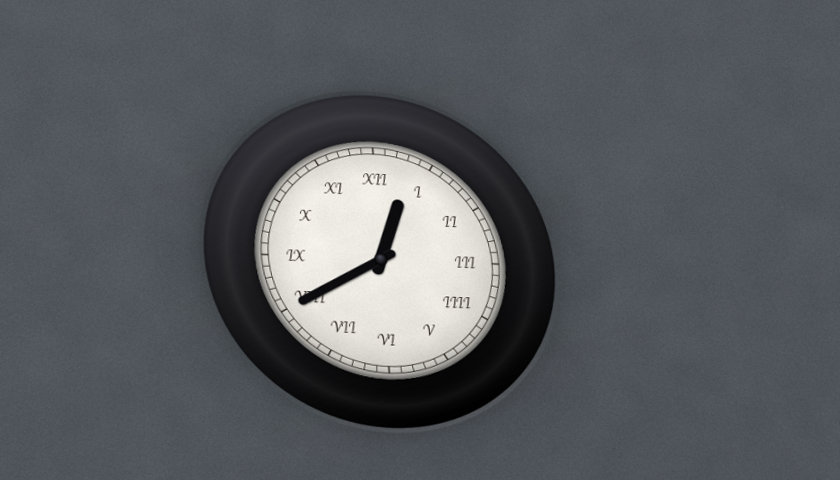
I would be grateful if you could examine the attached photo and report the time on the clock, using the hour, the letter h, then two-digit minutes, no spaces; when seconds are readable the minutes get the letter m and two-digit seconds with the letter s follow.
12h40
